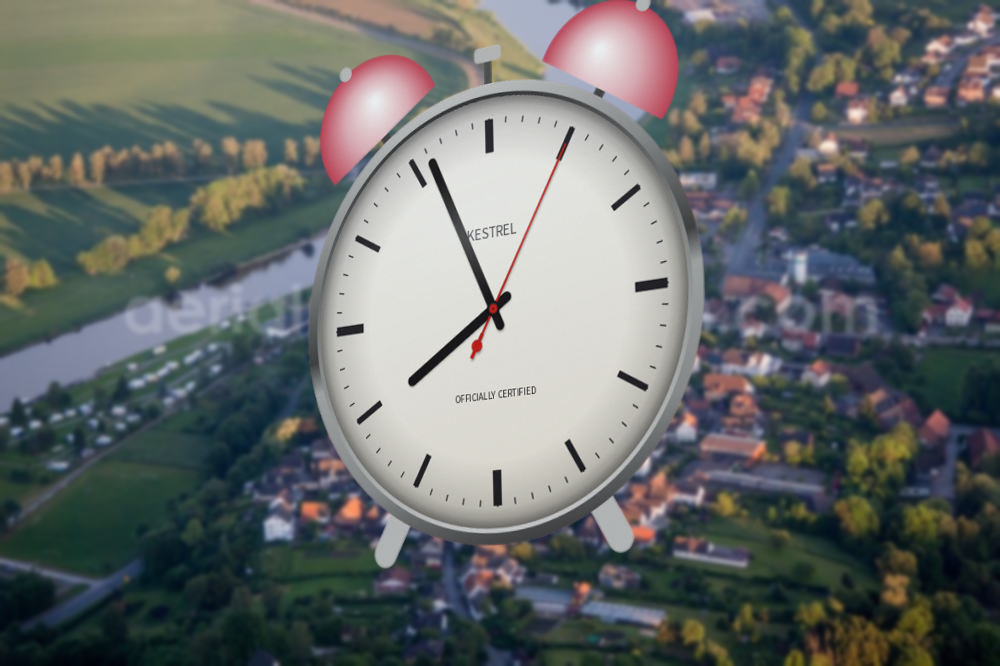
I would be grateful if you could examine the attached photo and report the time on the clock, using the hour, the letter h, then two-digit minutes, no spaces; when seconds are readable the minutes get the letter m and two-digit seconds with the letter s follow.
7h56m05s
